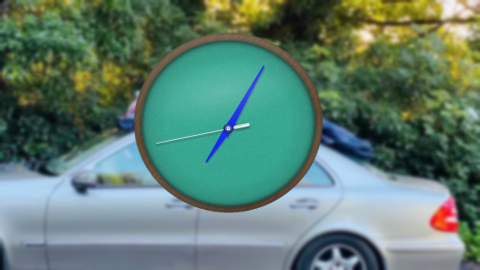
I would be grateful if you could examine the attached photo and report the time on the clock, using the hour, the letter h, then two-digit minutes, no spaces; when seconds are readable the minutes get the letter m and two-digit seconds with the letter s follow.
7h04m43s
